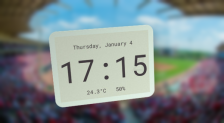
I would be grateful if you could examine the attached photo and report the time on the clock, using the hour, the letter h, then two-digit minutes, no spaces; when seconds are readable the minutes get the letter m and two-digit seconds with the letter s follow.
17h15
